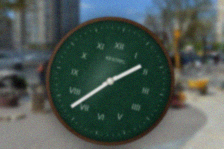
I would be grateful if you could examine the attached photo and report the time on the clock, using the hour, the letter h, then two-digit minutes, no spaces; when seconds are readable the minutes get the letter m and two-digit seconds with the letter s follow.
1h37
